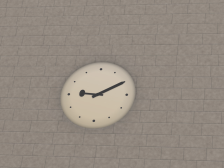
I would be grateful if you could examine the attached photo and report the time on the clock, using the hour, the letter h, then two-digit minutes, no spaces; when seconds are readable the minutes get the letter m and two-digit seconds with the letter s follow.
9h10
